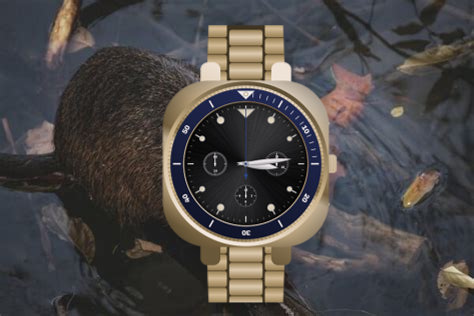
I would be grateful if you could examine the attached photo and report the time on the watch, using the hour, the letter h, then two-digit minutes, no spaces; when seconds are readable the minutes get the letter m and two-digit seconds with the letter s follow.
3h14
